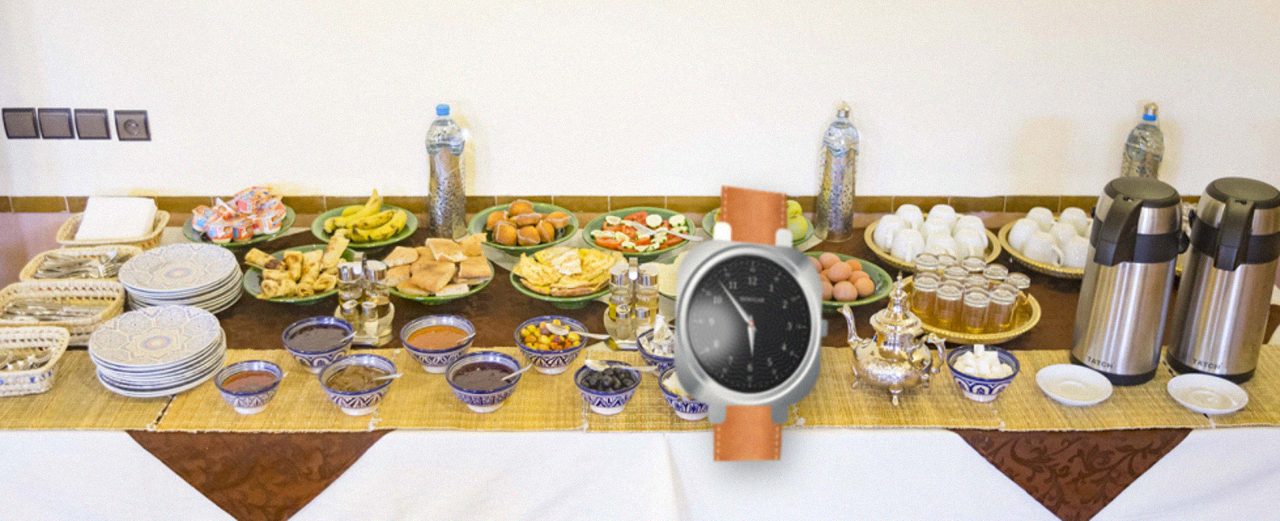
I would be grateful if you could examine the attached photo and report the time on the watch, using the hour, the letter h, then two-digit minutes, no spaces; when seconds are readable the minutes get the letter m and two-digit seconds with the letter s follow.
5h53
